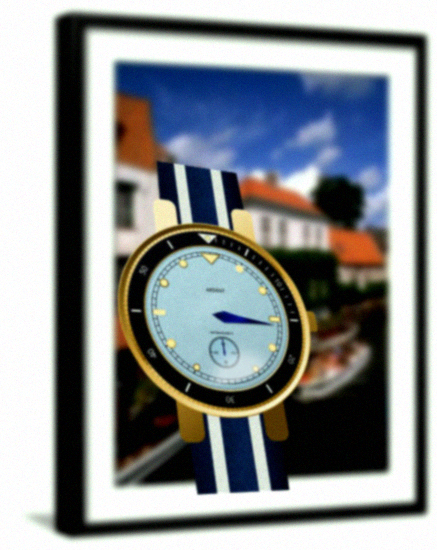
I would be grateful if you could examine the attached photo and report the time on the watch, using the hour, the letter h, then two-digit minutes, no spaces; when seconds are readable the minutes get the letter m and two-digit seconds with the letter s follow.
3h16
